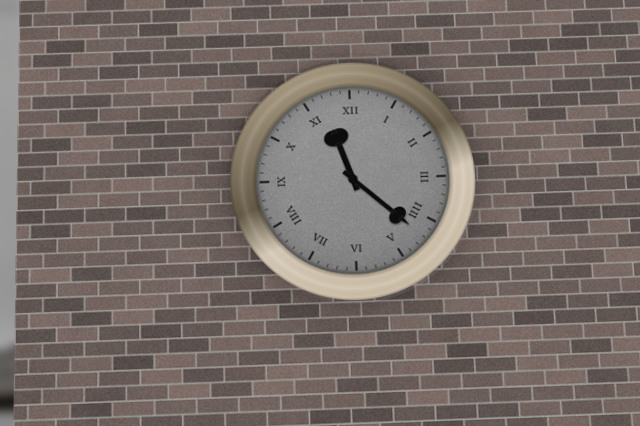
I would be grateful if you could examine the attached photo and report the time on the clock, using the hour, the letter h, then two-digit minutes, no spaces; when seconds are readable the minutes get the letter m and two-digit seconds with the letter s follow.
11h22
